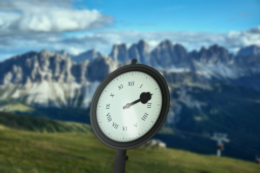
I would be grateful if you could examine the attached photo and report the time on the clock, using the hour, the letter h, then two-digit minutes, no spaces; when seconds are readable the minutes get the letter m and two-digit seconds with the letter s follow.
2h11
